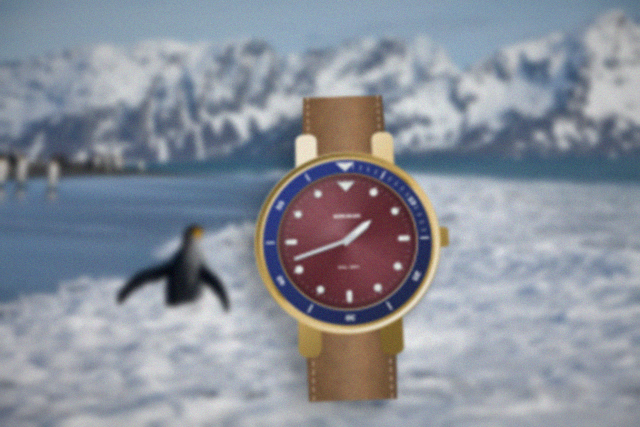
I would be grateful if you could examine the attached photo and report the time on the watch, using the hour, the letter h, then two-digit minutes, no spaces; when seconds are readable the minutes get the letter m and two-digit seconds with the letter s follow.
1h42
